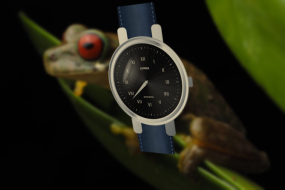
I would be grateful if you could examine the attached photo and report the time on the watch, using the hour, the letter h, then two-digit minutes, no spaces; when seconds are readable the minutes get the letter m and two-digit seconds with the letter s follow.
7h38
